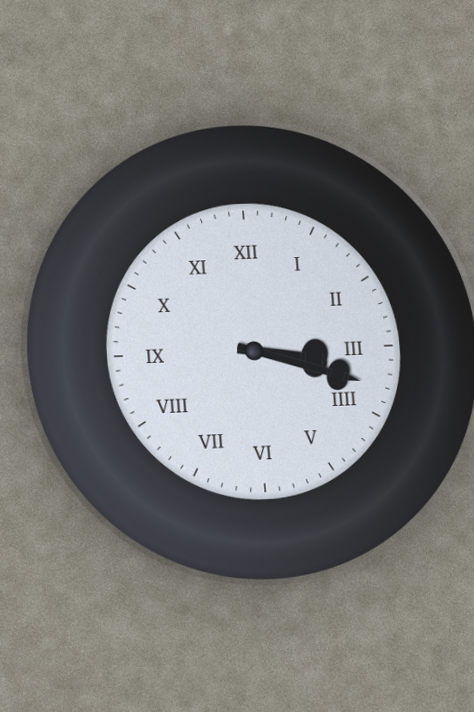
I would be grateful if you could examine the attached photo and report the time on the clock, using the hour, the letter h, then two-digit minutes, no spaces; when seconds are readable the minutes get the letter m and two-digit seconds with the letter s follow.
3h18
